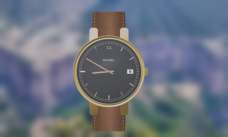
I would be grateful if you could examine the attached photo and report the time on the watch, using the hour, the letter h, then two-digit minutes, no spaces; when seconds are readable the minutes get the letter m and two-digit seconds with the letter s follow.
8h50
